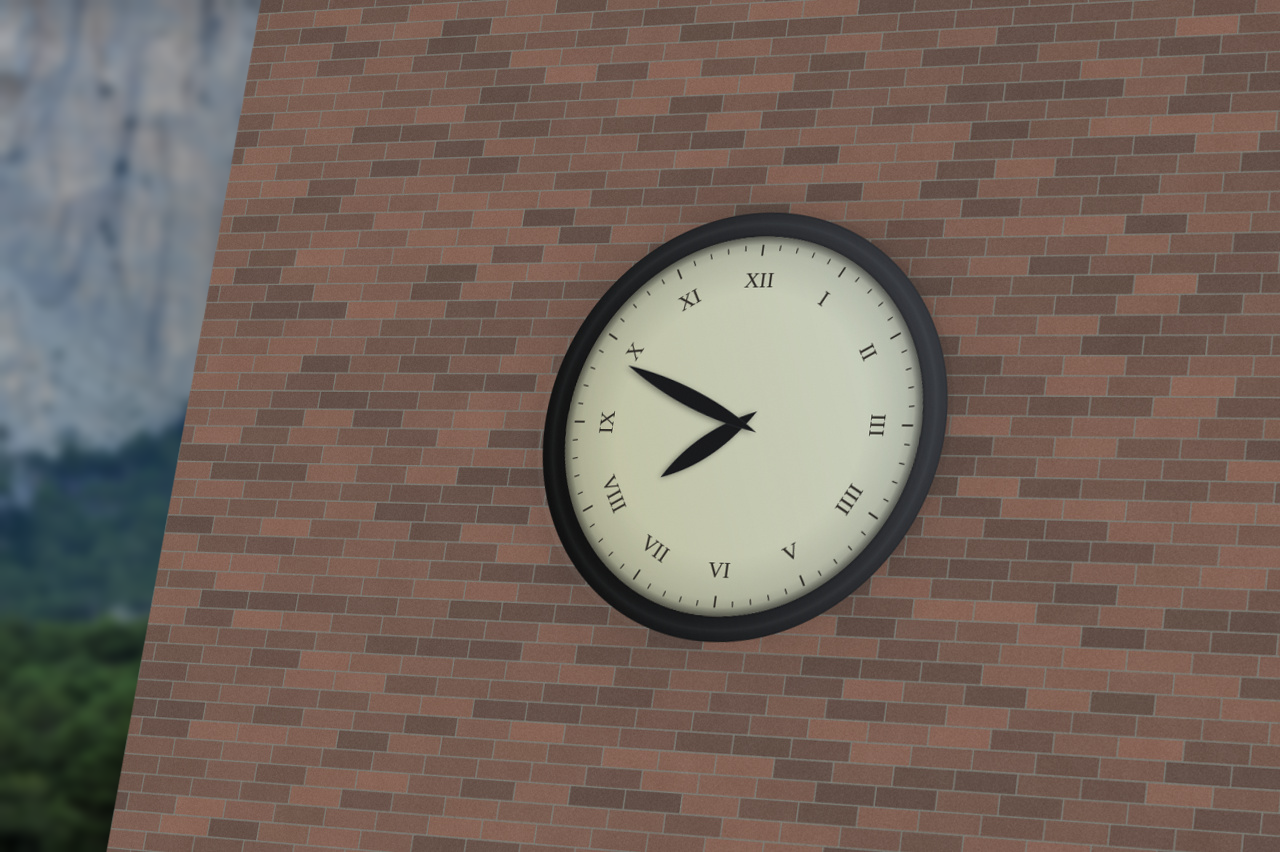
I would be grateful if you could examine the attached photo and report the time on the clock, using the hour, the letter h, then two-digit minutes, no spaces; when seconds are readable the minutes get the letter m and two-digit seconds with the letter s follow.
7h49
